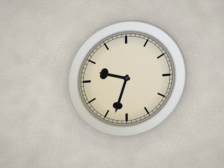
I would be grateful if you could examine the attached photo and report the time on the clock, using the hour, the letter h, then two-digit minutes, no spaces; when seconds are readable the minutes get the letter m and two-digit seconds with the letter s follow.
9h33
